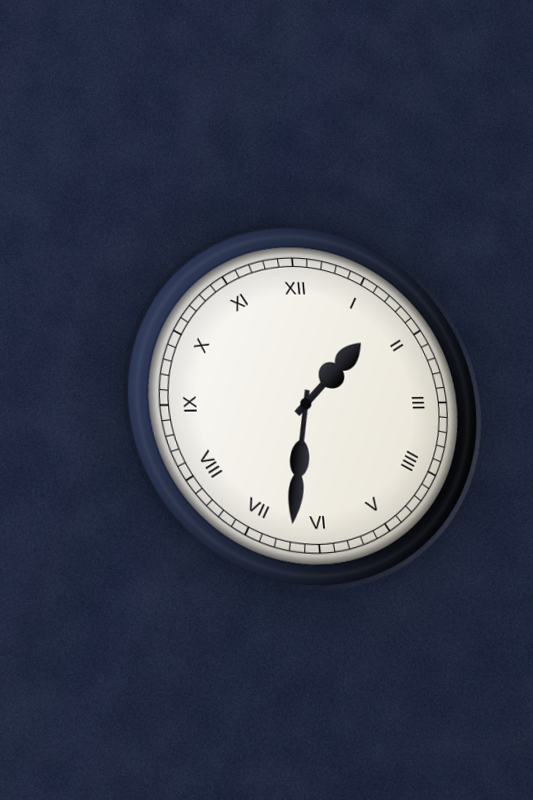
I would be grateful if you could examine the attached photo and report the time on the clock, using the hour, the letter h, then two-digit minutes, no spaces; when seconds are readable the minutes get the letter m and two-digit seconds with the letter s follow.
1h32
